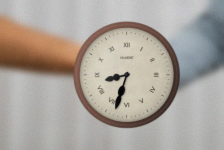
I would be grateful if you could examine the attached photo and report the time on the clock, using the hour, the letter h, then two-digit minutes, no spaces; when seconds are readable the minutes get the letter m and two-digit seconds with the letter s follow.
8h33
